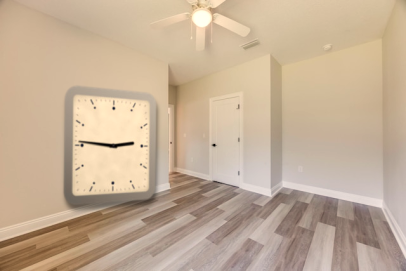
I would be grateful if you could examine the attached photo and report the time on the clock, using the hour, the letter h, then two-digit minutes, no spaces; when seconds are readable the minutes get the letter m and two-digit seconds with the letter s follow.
2h46
